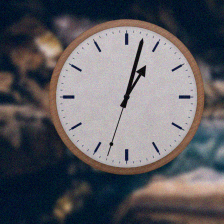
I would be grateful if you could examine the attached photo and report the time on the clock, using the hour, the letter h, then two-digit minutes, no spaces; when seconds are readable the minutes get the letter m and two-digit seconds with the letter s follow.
1h02m33s
